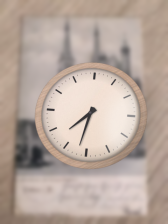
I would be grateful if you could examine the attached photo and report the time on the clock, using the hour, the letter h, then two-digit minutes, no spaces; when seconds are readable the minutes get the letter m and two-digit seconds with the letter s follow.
7h32
